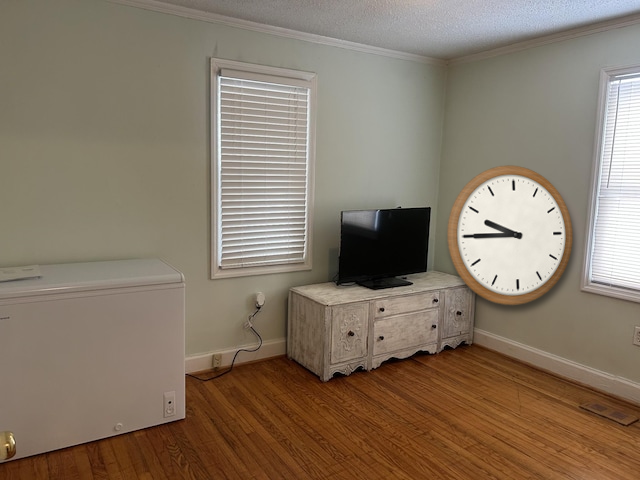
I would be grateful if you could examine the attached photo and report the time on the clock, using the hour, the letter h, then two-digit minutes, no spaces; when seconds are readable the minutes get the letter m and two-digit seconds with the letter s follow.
9h45
